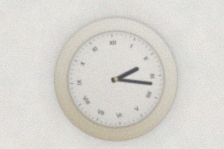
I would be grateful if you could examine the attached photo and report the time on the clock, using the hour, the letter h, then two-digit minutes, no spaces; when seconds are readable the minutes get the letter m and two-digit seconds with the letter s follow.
2h17
